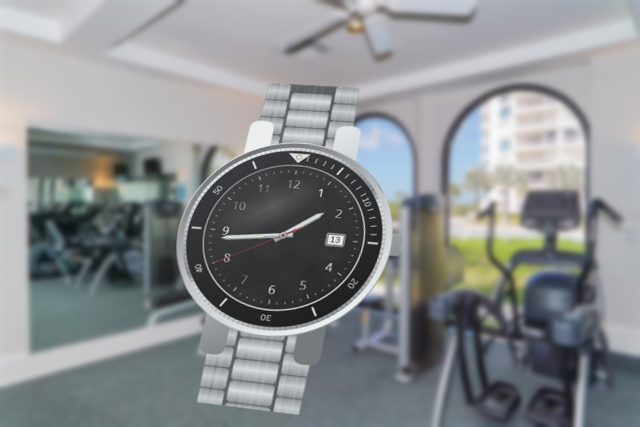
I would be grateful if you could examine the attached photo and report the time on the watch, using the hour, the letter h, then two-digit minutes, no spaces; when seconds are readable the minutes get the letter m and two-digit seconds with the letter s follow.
1h43m40s
